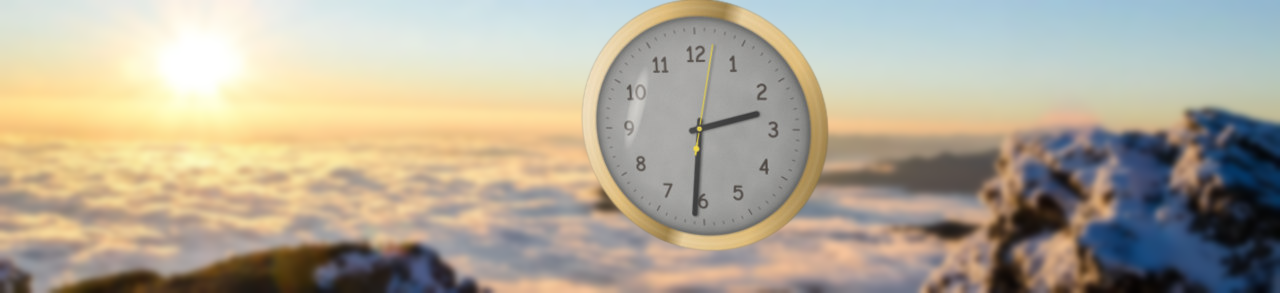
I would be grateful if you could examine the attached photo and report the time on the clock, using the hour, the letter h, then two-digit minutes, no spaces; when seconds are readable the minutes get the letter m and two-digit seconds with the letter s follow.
2h31m02s
